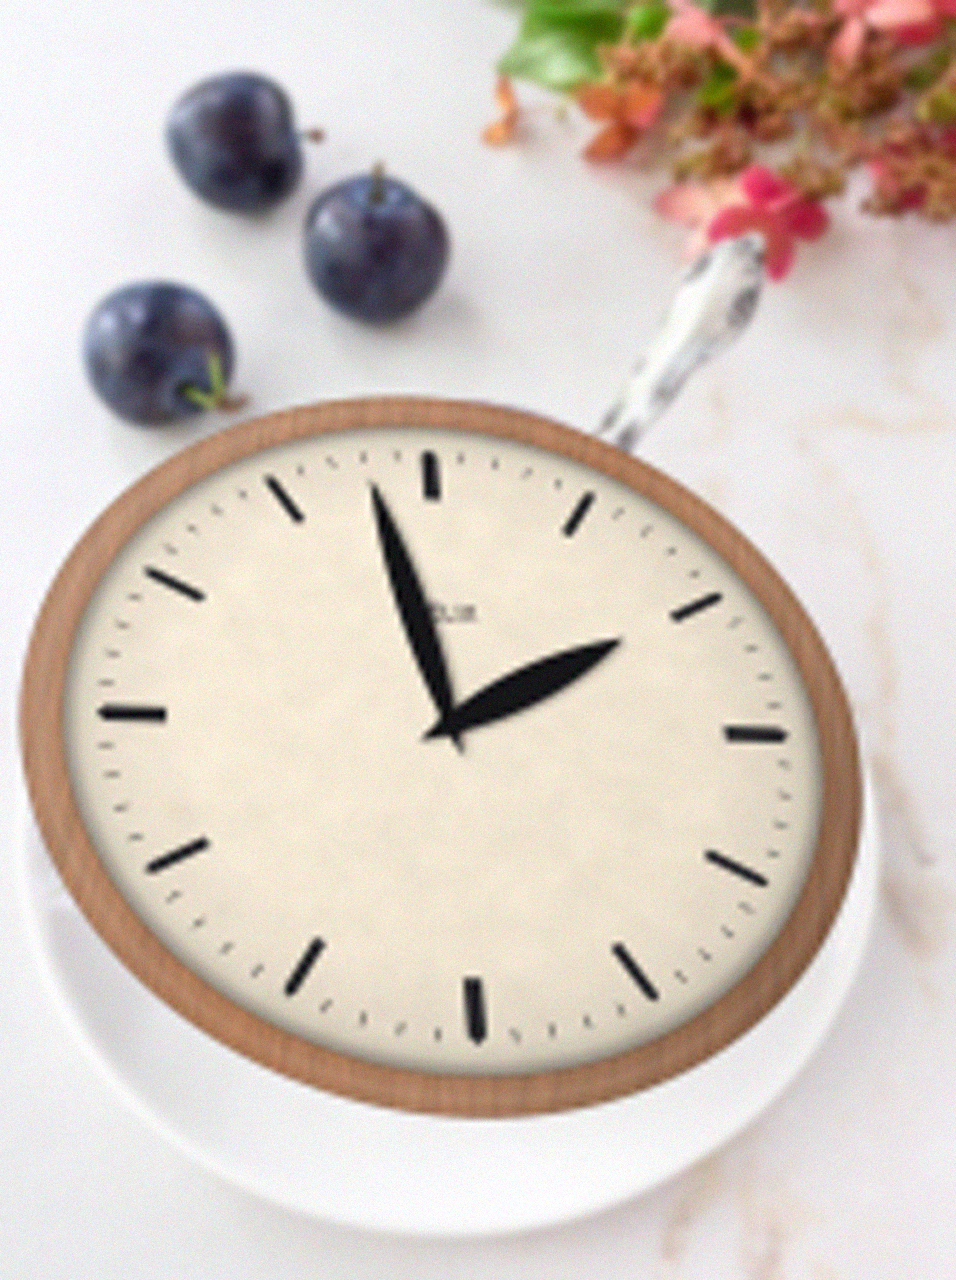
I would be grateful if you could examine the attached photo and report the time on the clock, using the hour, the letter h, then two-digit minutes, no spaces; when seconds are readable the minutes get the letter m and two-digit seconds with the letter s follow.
1h58
